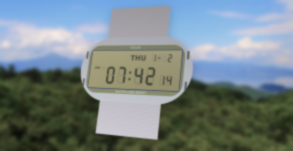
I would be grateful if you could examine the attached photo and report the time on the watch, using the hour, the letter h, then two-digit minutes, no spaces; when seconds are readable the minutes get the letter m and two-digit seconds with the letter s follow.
7h42m14s
